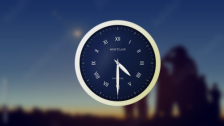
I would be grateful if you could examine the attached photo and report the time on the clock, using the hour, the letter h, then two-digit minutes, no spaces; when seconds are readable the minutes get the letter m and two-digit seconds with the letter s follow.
4h30
